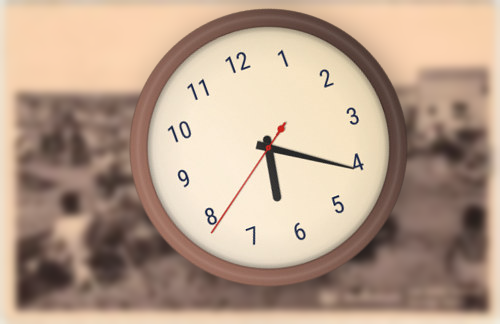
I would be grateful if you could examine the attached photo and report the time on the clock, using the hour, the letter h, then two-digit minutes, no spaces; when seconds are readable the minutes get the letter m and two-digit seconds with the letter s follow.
6h20m39s
